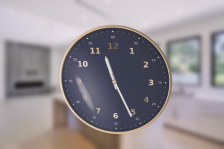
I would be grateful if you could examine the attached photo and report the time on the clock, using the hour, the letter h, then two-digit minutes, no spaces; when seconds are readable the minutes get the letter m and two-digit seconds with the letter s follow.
11h26
